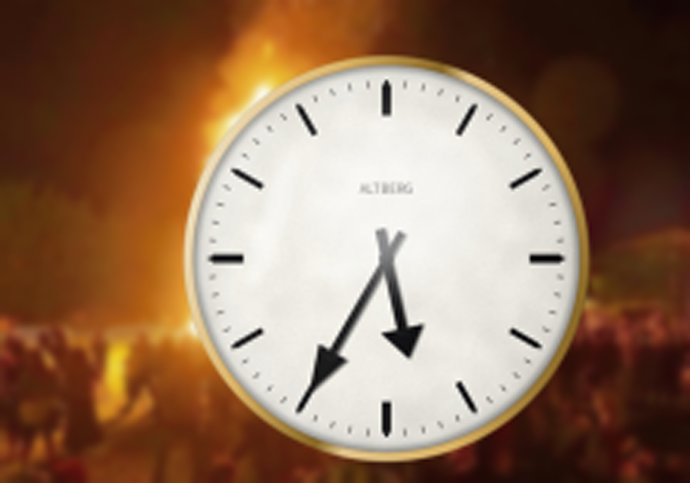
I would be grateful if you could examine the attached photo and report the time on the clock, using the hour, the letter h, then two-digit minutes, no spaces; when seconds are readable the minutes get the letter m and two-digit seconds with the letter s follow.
5h35
